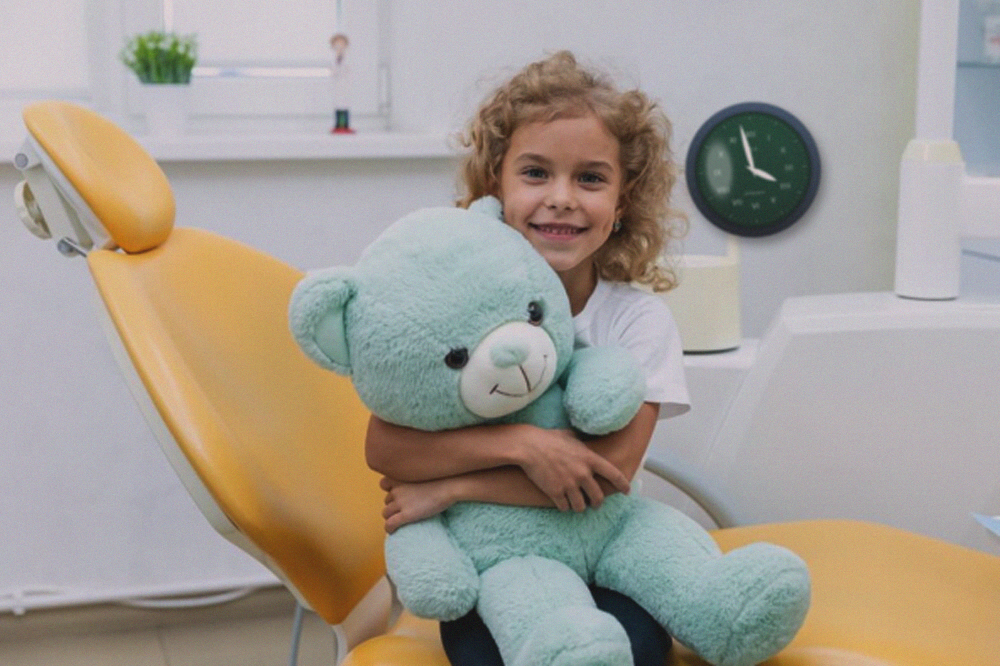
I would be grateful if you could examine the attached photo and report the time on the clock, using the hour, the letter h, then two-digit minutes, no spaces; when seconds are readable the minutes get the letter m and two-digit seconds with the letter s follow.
3h58
